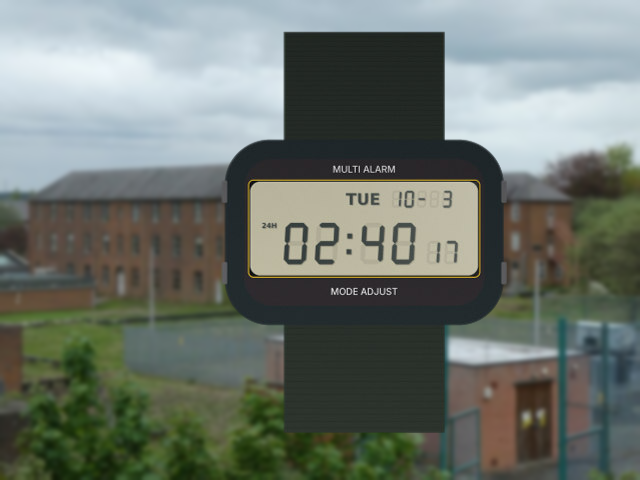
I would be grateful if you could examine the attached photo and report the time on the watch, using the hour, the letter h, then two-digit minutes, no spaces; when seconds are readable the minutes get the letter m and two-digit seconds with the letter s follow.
2h40m17s
